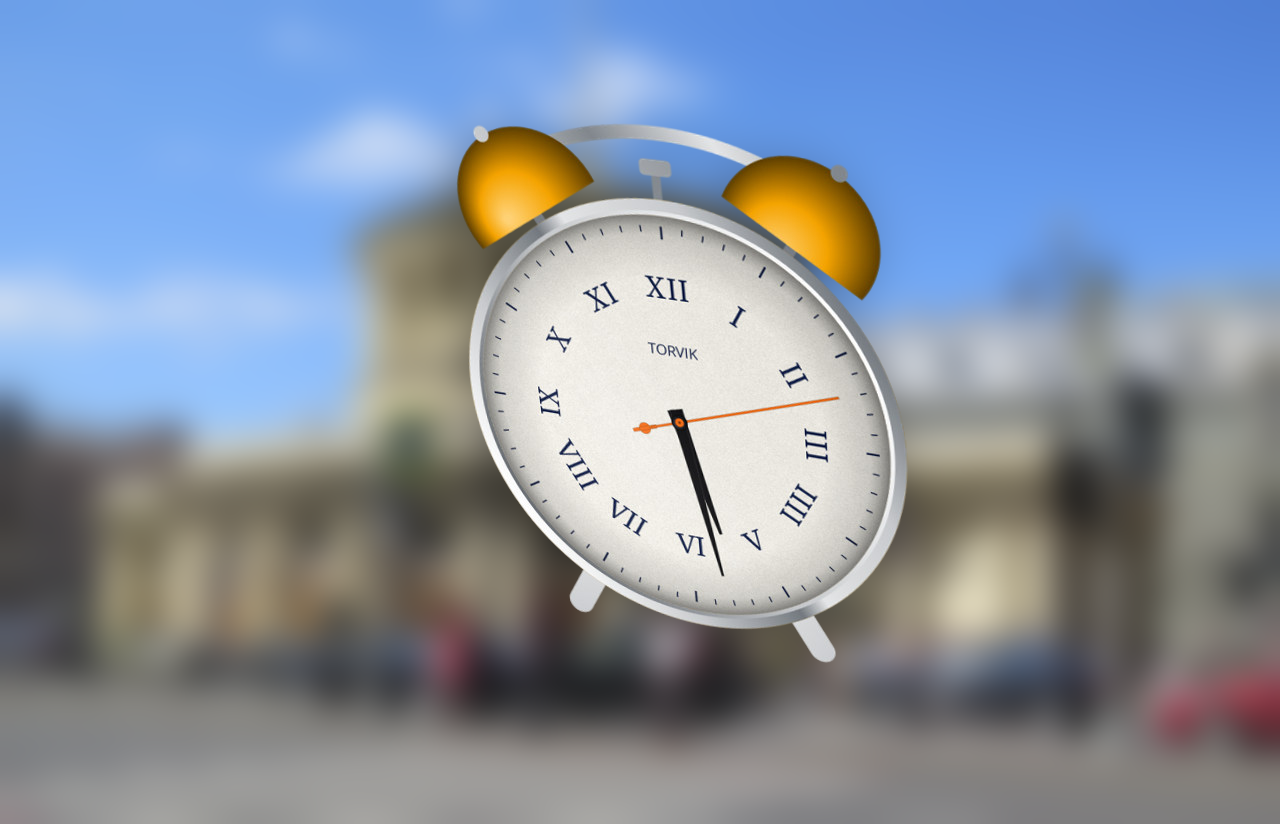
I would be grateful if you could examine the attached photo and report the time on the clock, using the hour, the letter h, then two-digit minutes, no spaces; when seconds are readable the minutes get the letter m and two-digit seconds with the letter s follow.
5h28m12s
